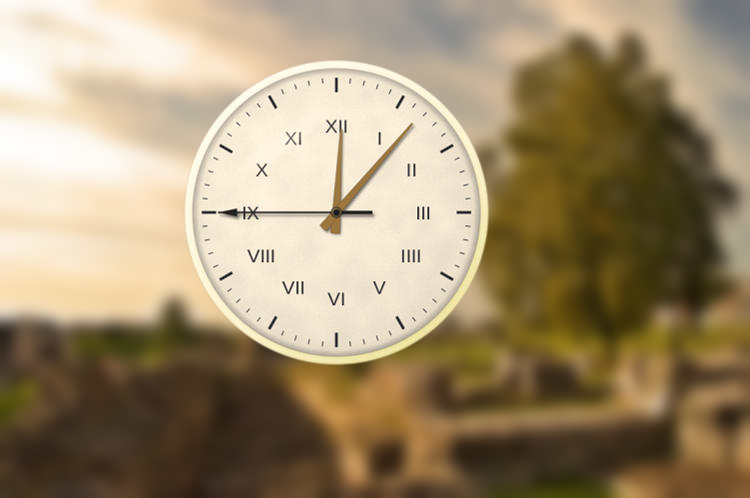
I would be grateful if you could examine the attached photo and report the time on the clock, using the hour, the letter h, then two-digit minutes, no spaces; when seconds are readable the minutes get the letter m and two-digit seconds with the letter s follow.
12h06m45s
